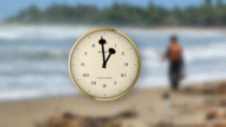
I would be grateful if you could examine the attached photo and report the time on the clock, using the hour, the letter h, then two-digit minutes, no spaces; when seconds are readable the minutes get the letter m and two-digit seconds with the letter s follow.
12h59
